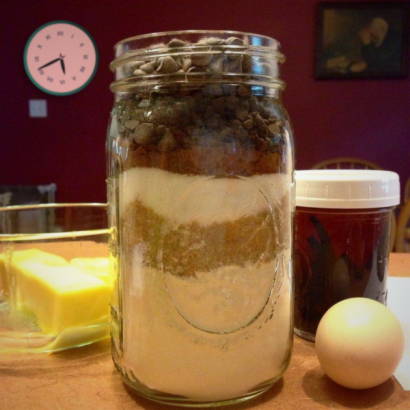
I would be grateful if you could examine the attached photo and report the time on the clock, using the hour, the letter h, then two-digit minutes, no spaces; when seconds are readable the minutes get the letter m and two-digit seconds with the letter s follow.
5h41
